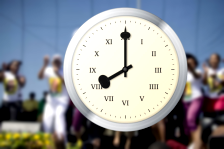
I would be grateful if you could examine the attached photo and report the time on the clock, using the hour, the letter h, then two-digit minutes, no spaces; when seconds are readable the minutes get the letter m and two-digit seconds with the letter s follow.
8h00
